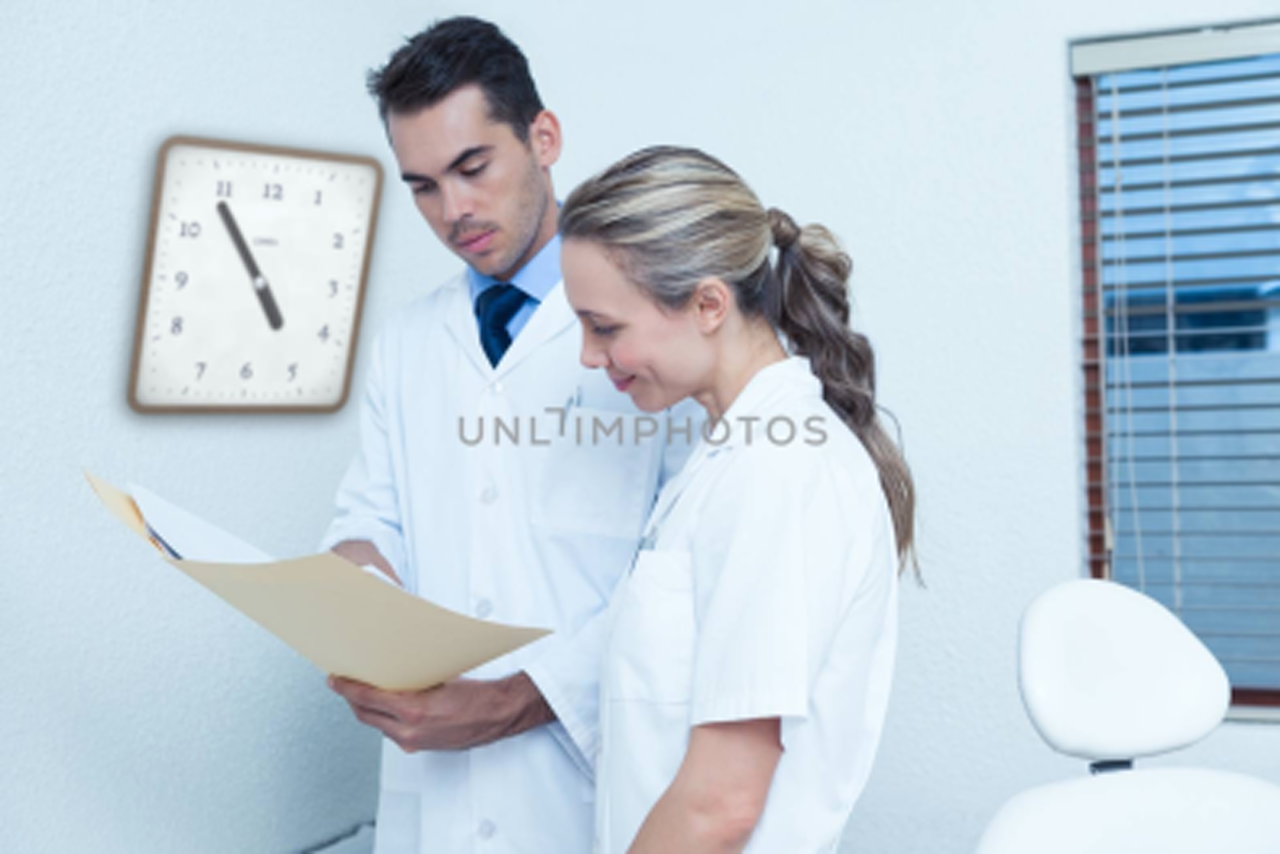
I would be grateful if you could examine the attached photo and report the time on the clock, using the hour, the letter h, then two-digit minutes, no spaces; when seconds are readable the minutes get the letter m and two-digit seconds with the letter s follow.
4h54
